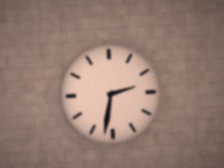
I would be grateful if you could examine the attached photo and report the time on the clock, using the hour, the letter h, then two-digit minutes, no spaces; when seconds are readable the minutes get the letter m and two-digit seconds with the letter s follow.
2h32
